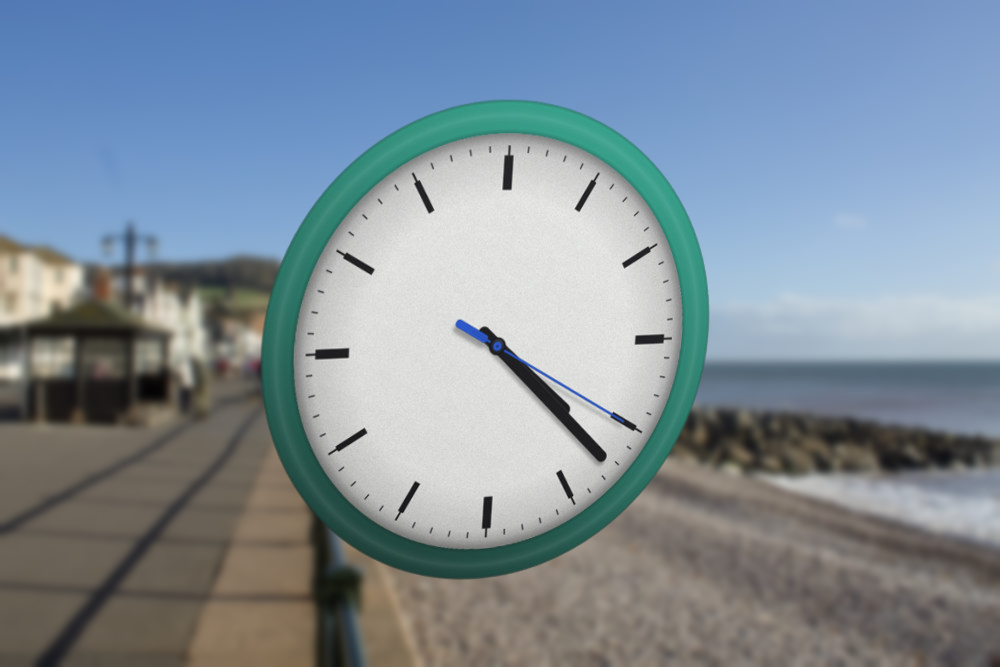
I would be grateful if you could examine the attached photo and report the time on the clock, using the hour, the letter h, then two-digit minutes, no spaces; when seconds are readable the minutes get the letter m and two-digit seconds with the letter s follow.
4h22m20s
